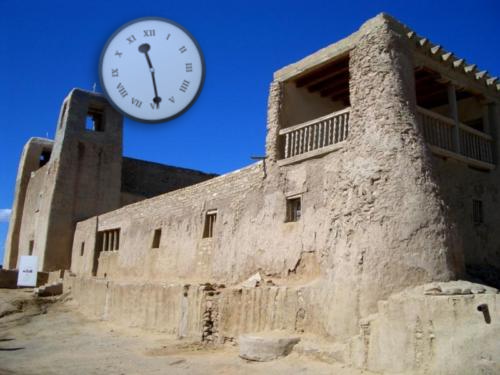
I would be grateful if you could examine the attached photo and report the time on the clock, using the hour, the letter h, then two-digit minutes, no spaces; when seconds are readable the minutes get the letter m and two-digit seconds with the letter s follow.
11h29
